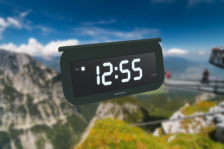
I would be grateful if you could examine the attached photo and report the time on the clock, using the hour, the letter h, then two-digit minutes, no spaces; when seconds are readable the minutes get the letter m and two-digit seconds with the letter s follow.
12h55
